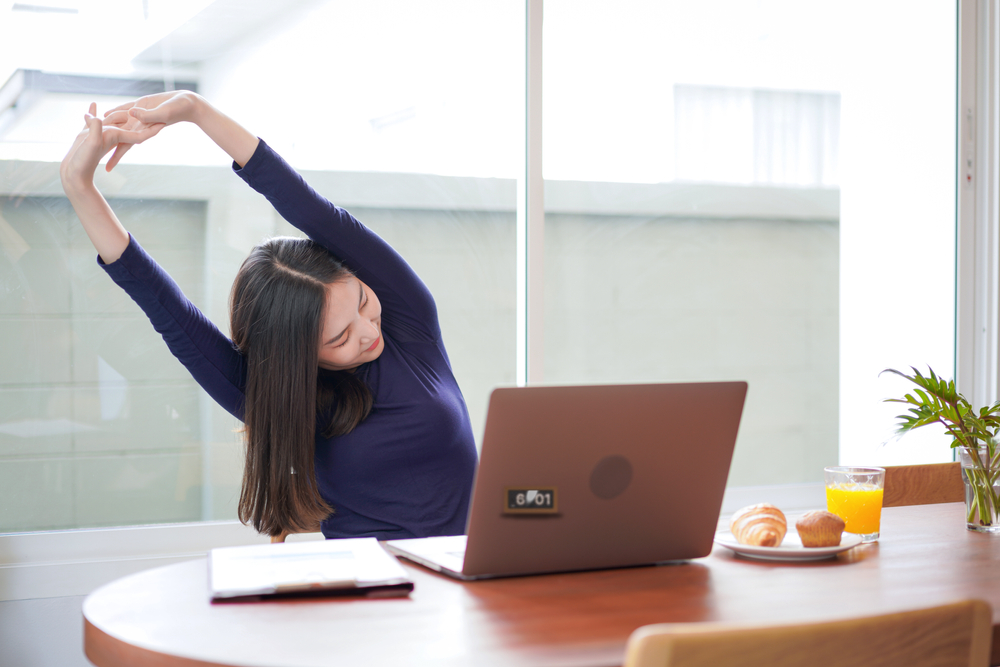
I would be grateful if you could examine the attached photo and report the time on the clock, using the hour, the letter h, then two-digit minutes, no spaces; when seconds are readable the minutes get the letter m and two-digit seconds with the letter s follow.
6h01
